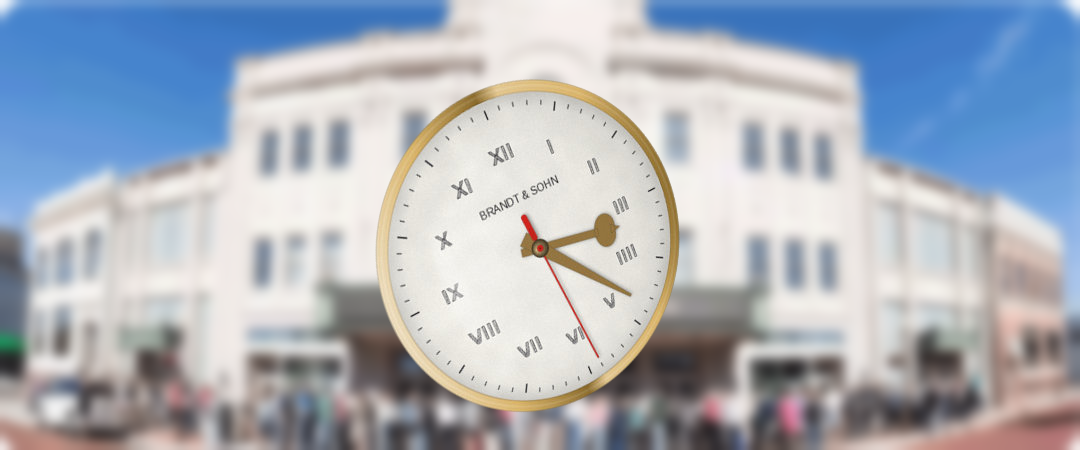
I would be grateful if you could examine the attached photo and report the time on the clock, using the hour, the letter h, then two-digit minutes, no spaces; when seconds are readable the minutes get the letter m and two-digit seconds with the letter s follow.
3h23m29s
